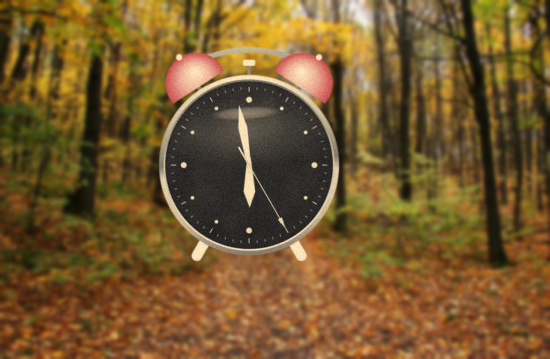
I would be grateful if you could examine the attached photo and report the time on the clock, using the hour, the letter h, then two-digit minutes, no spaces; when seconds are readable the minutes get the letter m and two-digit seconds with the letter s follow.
5h58m25s
